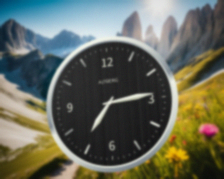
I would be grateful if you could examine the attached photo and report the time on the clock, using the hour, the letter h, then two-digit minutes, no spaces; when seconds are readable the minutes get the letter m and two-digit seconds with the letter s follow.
7h14
